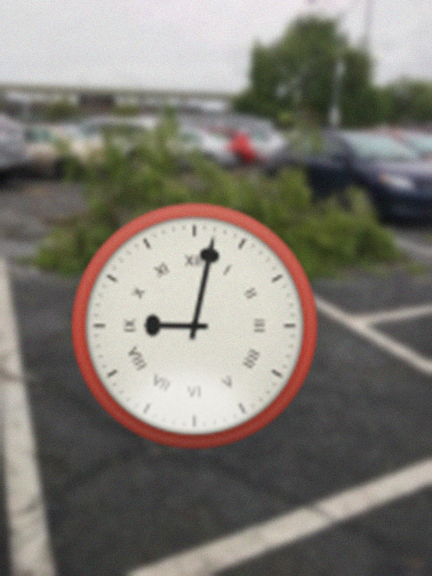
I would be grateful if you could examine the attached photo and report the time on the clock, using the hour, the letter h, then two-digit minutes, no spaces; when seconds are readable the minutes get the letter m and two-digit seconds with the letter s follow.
9h02
